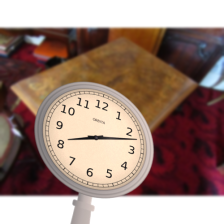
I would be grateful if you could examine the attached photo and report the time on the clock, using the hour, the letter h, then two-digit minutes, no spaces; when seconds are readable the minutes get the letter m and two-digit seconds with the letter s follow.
8h12
